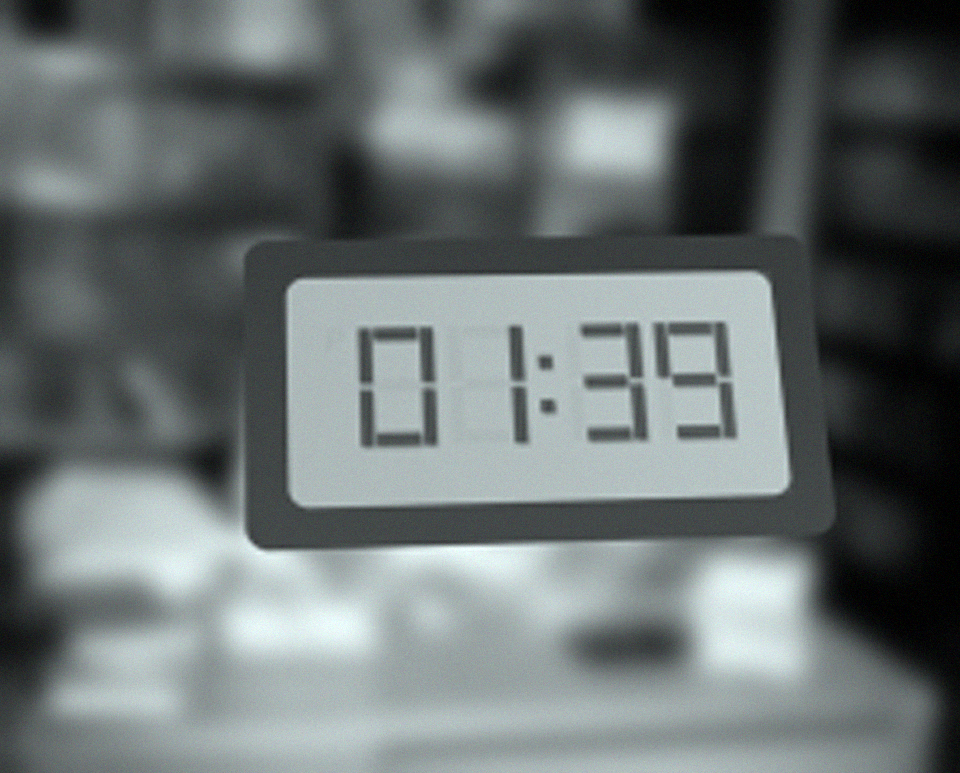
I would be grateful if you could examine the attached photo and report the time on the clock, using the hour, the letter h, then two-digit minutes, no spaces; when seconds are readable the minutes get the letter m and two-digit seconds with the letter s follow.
1h39
